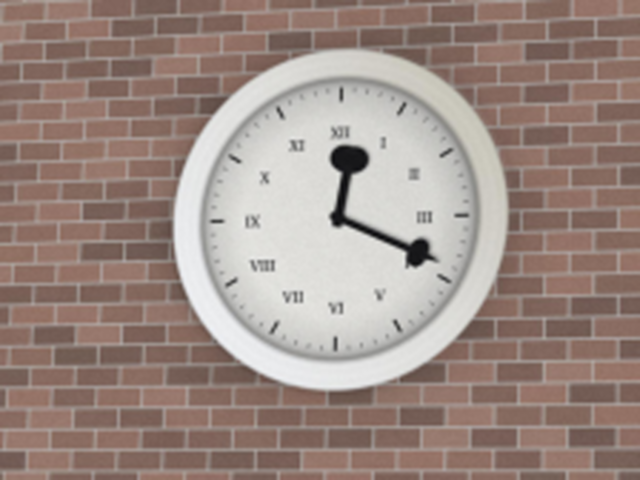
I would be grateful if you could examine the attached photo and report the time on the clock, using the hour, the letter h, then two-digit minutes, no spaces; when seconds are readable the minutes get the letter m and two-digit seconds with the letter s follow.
12h19
